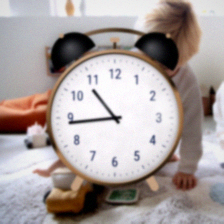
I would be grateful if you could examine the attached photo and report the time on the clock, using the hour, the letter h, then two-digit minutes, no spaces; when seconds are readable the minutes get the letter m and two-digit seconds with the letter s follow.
10h44
